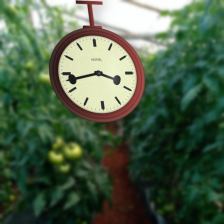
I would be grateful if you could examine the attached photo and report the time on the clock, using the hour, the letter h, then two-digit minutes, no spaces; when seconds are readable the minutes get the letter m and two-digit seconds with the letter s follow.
3h43
